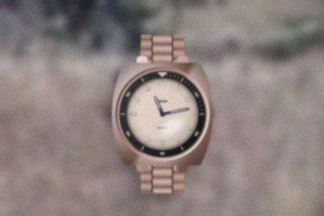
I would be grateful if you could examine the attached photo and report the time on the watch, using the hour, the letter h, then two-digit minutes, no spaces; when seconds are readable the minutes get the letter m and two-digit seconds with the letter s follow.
11h13
